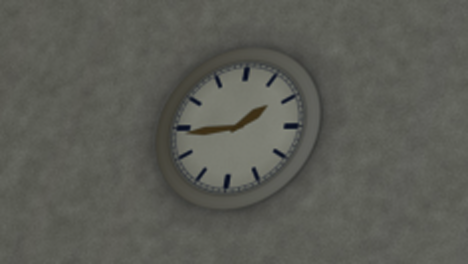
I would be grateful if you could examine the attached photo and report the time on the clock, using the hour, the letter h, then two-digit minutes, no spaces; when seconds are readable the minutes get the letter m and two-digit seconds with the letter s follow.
1h44
